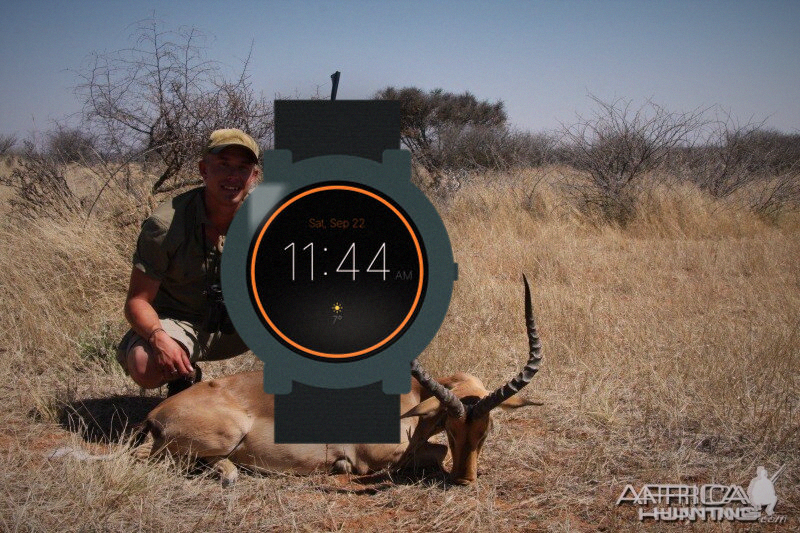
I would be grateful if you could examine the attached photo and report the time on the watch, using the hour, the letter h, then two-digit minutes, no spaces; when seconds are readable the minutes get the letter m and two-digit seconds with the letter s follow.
11h44
